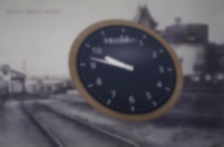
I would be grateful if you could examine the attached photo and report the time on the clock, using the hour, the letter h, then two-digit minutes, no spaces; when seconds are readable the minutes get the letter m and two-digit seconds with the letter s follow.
9h47
